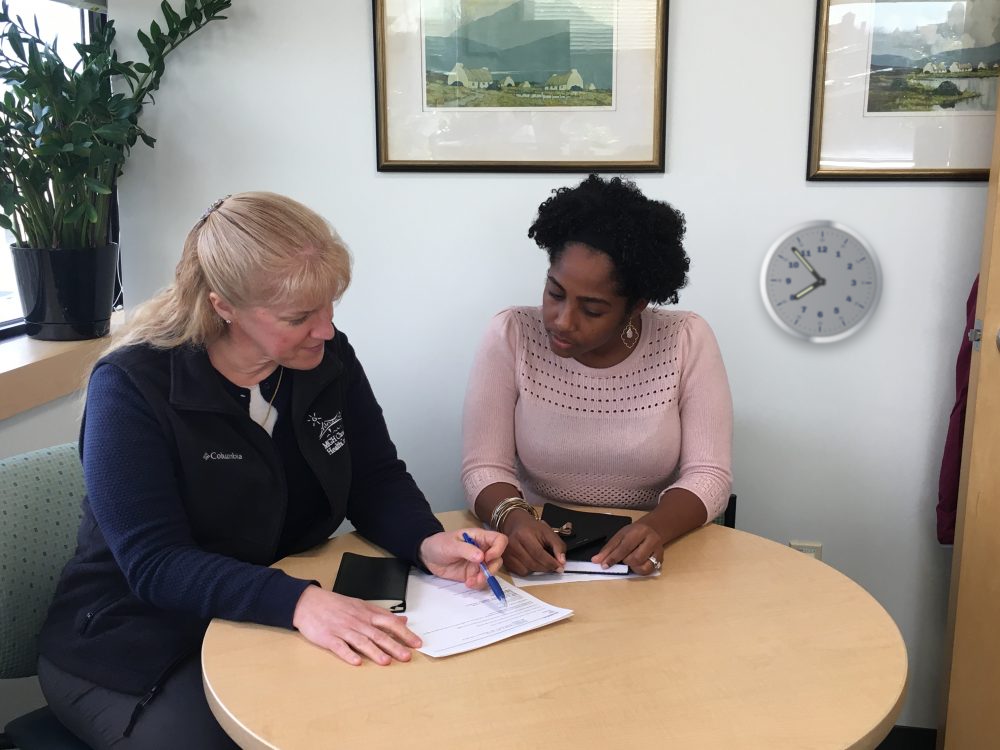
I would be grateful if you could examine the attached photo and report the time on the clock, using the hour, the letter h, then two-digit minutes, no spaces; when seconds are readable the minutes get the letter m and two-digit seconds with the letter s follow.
7h53
